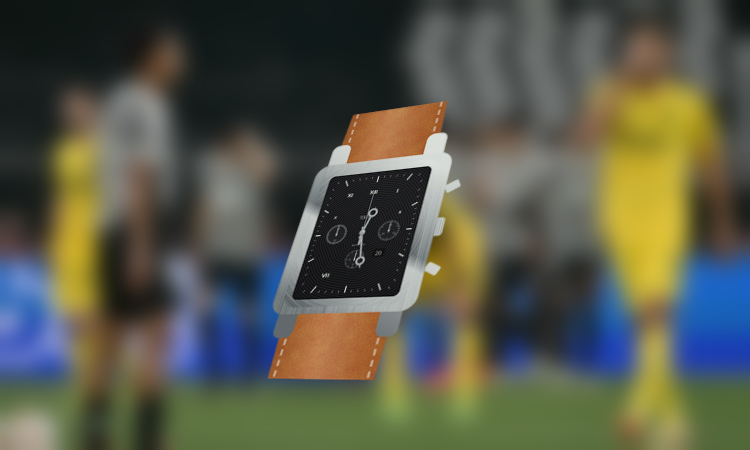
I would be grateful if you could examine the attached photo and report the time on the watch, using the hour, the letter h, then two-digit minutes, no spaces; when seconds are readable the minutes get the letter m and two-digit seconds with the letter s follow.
12h28
